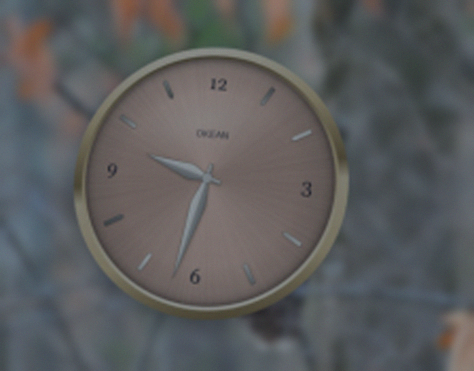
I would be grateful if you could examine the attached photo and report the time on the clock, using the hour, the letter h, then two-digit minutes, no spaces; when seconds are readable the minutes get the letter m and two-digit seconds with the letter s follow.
9h32
